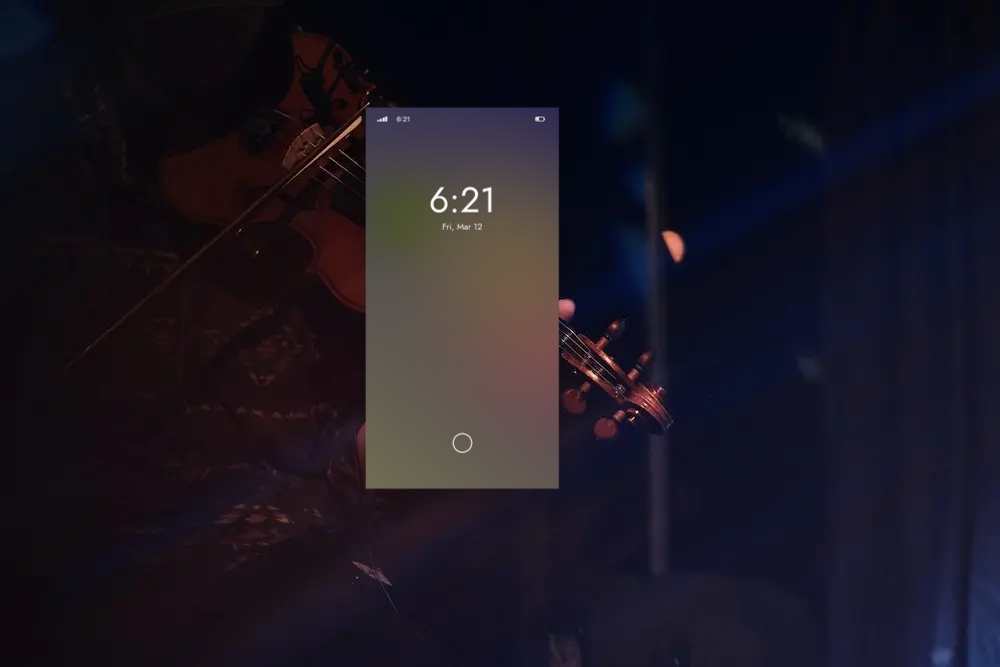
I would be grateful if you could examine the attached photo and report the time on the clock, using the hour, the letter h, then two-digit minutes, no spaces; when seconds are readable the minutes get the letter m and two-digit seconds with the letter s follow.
6h21
